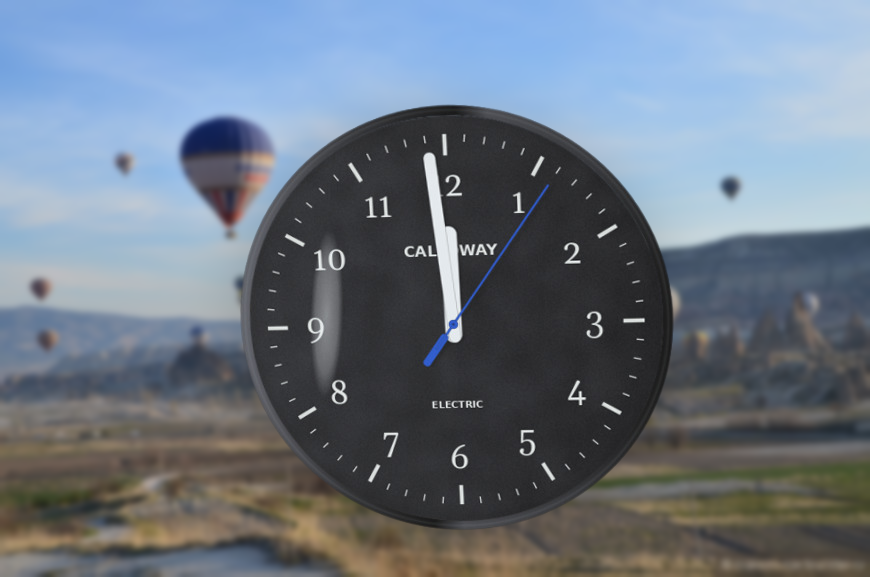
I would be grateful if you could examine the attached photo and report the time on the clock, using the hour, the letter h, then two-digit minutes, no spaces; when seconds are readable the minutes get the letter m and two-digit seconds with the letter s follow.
11h59m06s
